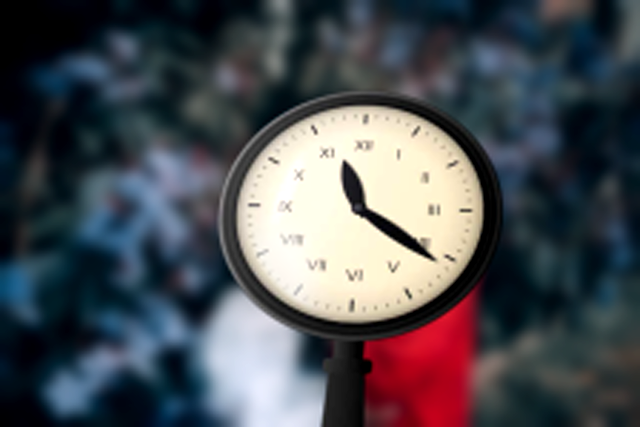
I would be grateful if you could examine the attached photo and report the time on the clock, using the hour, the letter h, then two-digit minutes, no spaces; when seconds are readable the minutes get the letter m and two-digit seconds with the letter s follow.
11h21
